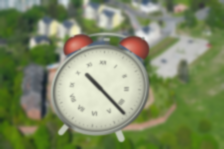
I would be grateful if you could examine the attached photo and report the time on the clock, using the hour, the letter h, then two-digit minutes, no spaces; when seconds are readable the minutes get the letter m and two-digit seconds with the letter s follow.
10h22
